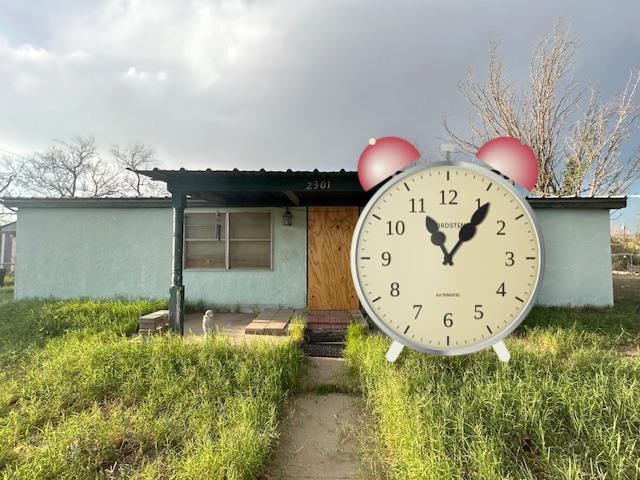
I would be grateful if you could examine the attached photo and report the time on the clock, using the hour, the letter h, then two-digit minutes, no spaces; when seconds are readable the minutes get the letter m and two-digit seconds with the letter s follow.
11h06
